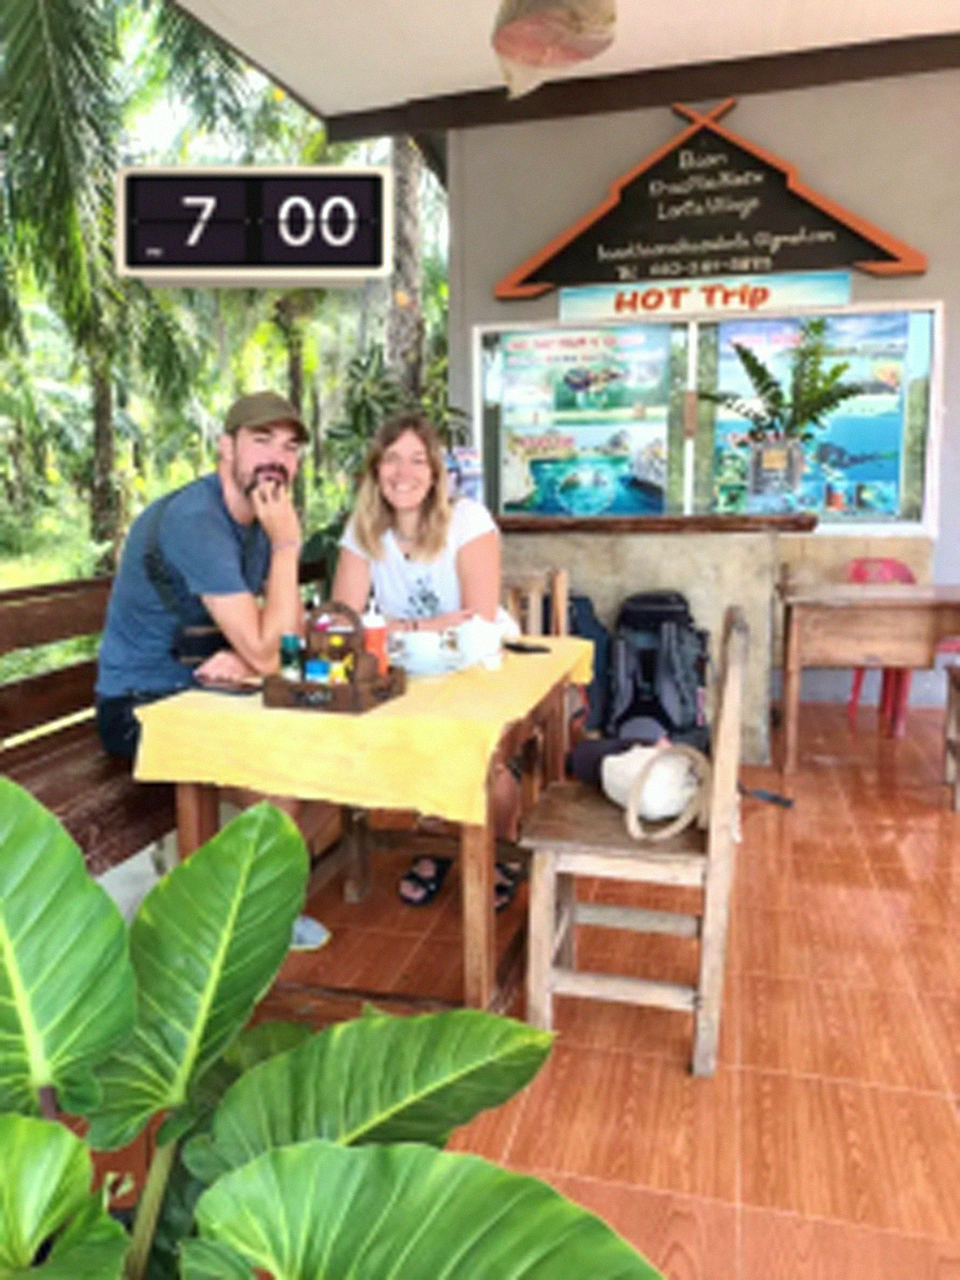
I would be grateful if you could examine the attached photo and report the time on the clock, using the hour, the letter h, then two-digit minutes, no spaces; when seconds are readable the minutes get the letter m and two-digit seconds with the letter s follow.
7h00
